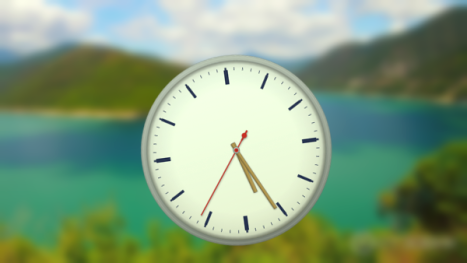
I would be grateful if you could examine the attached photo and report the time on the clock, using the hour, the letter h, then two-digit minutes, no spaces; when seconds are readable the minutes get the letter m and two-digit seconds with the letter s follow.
5h25m36s
